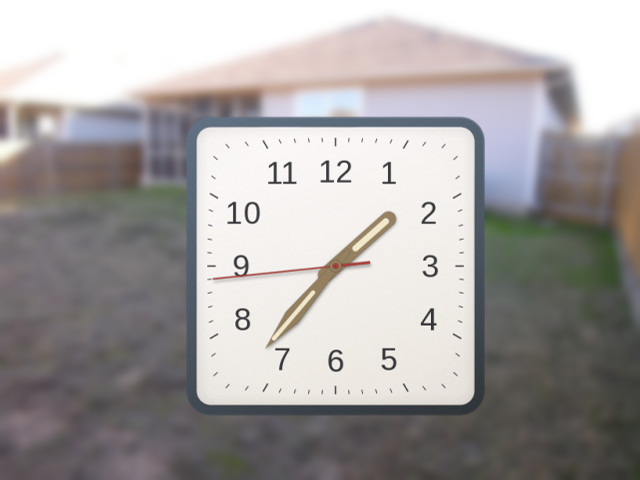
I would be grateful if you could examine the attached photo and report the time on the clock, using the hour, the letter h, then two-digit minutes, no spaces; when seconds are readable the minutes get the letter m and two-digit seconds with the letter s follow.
1h36m44s
